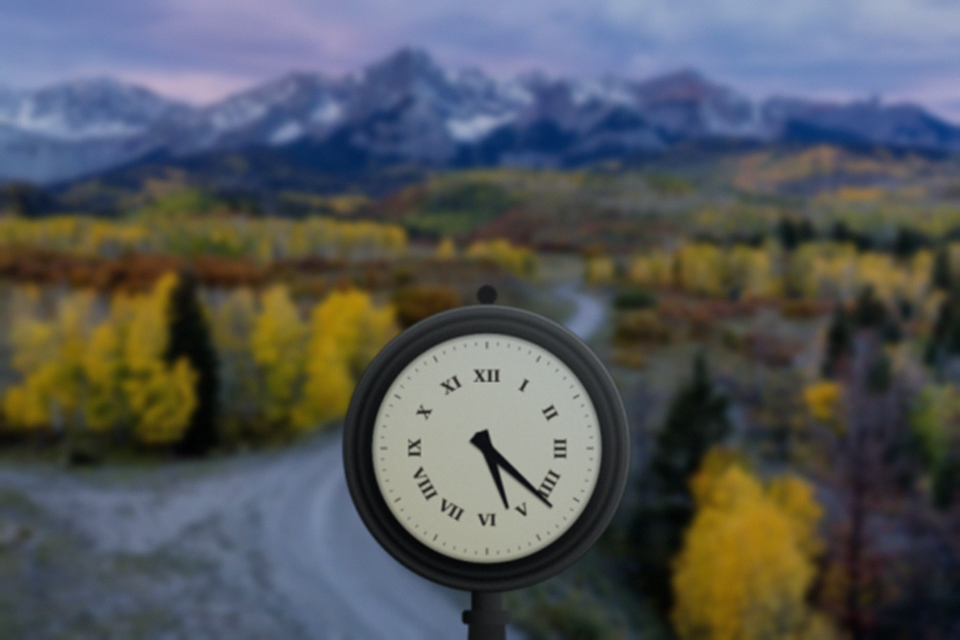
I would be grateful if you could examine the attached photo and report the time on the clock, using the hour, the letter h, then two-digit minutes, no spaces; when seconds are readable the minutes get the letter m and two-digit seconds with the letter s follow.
5h22
